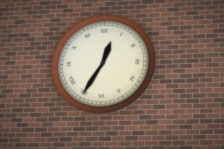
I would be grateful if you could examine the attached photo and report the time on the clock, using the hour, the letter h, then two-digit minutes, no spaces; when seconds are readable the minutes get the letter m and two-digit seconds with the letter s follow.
12h35
